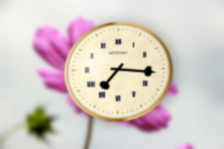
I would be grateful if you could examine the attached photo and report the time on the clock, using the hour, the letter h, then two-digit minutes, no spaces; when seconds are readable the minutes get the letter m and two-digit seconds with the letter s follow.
7h16
